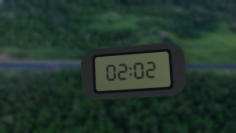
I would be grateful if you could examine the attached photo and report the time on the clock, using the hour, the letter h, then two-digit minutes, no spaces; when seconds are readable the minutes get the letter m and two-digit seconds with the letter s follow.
2h02
